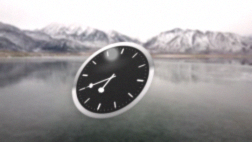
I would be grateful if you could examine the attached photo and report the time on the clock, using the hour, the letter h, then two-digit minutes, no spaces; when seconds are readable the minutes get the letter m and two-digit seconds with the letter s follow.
6h40
